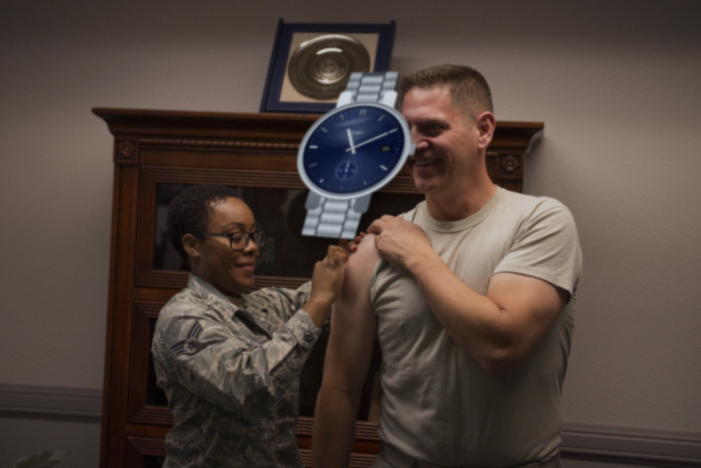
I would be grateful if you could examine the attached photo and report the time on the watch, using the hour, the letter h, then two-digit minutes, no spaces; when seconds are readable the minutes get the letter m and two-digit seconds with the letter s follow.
11h10
